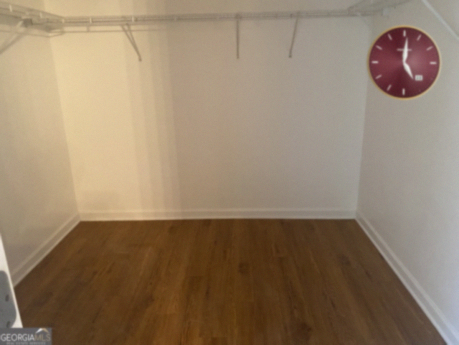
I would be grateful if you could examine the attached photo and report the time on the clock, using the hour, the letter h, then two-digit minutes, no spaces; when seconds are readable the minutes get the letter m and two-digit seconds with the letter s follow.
5h01
